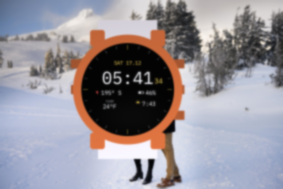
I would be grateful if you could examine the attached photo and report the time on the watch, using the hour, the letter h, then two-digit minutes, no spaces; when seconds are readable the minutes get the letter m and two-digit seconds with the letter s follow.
5h41
